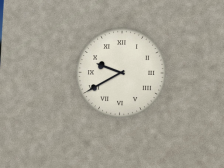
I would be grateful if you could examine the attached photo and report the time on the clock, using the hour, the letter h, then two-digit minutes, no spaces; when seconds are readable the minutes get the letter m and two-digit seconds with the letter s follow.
9h40
